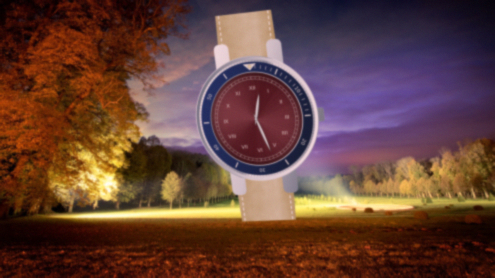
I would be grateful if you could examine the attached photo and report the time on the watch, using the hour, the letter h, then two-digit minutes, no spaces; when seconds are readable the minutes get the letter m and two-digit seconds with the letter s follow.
12h27
